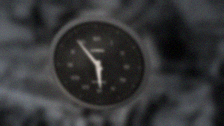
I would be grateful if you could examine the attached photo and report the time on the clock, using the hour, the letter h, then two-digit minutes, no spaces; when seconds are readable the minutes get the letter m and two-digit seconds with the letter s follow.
5h54
